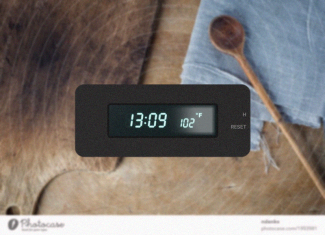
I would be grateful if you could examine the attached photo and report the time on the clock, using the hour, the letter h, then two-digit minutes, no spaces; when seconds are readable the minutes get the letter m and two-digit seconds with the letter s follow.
13h09
